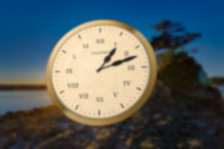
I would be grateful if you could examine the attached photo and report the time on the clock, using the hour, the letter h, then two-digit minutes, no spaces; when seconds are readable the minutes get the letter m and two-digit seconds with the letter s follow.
1h12
